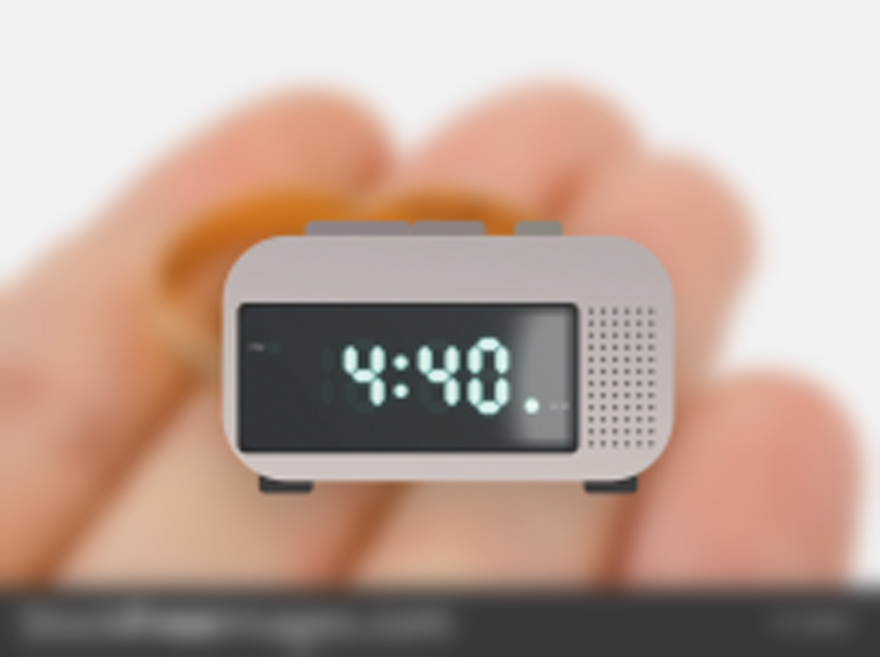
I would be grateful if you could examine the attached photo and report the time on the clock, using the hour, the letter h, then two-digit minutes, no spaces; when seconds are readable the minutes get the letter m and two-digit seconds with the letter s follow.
4h40
